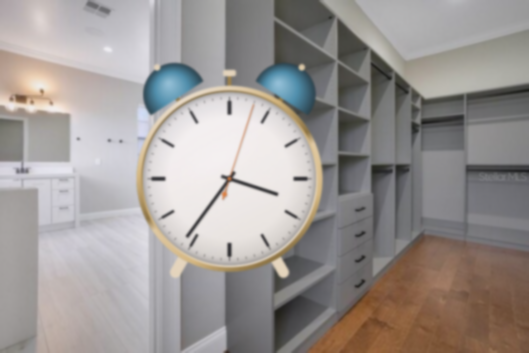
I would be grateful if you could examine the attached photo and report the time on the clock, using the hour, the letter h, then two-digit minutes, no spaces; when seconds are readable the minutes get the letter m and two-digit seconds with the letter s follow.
3h36m03s
